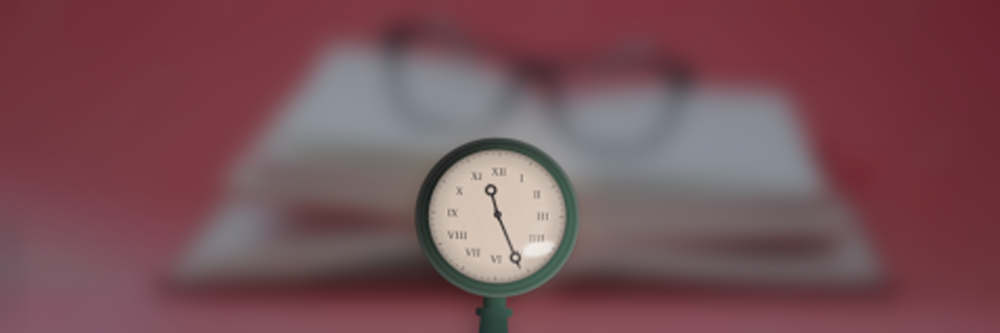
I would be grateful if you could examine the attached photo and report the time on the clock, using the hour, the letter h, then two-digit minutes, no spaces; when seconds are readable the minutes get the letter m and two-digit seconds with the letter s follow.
11h26
